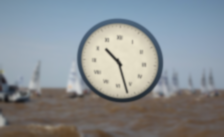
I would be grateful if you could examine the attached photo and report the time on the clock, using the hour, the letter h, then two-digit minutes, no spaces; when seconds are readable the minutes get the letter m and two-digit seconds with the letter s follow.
10h27
